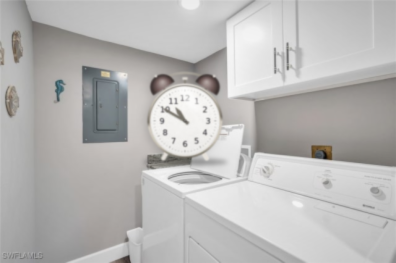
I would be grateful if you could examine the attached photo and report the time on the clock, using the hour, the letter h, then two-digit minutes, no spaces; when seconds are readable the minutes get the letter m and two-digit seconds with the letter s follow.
10h50
